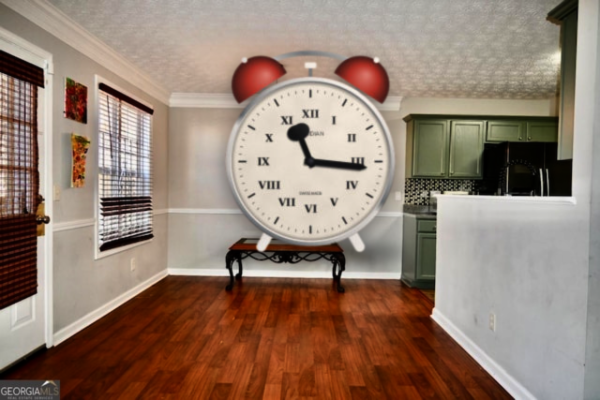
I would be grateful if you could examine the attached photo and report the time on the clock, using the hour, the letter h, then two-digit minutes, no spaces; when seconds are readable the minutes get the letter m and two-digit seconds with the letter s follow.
11h16
